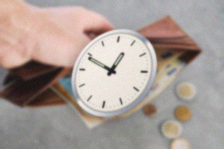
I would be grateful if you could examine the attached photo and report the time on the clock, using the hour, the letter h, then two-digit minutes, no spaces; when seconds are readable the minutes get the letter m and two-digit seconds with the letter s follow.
12h49
